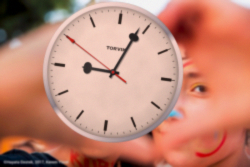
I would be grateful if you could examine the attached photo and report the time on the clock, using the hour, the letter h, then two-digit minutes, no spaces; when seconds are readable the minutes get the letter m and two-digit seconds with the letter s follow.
9h03m50s
